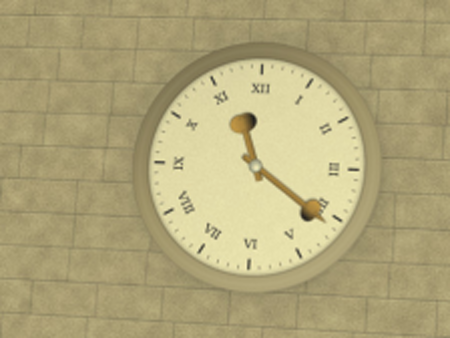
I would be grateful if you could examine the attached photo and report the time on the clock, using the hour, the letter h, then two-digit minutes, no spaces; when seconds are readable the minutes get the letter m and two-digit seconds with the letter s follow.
11h21
